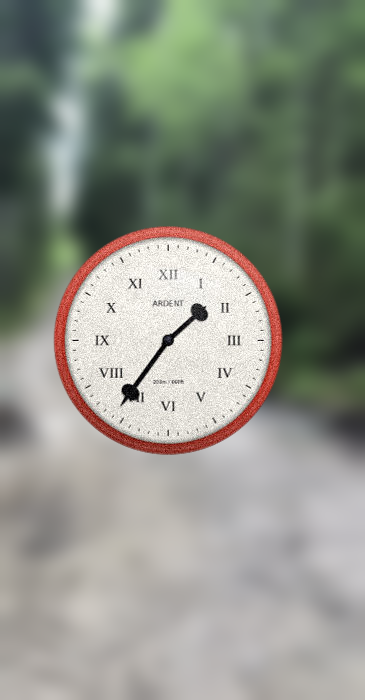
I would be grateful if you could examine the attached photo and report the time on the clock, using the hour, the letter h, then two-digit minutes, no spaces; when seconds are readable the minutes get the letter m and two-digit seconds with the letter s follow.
1h36
